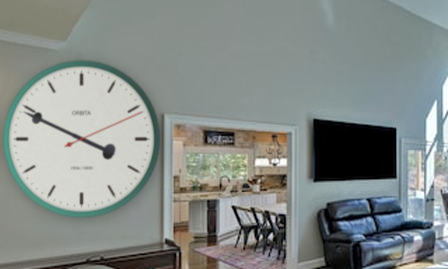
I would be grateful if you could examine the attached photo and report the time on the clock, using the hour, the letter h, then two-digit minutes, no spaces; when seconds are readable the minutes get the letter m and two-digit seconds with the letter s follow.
3h49m11s
